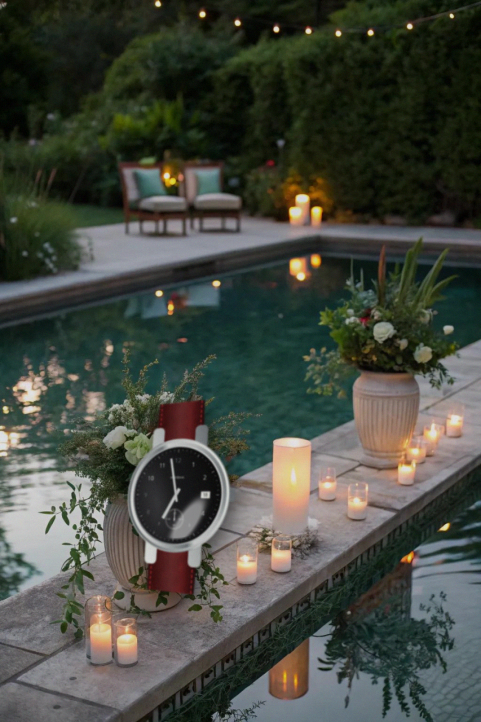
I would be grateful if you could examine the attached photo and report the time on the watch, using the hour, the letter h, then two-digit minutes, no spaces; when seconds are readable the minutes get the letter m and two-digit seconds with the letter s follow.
6h58
